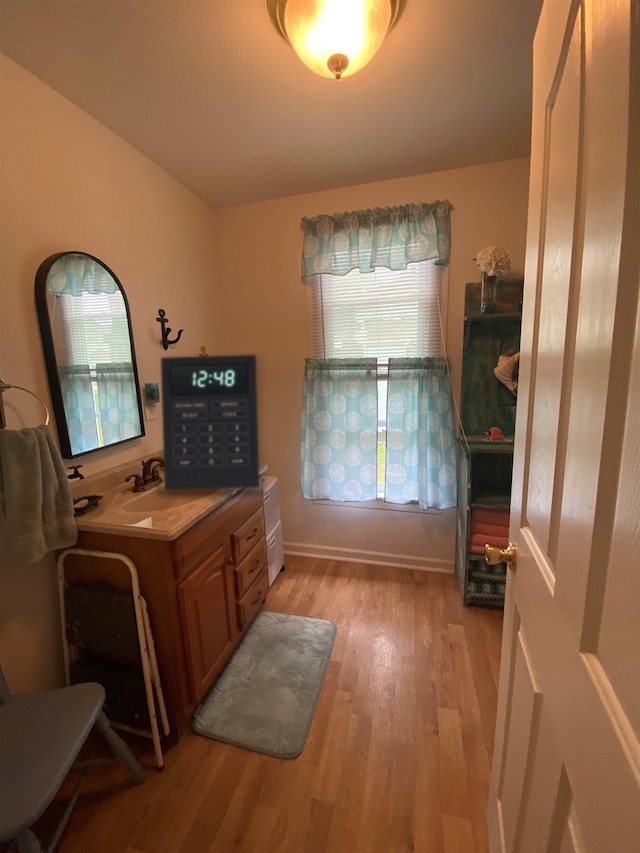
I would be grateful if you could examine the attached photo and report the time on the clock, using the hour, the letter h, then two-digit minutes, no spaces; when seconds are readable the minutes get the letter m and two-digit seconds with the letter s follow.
12h48
